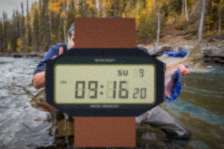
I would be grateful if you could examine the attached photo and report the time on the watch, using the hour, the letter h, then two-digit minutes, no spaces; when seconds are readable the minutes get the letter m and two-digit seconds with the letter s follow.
9h16m20s
